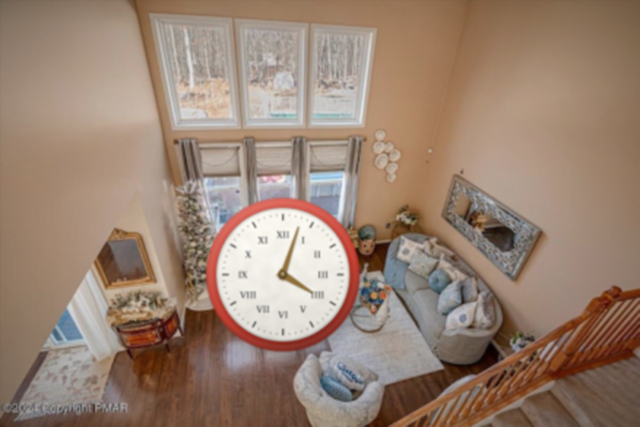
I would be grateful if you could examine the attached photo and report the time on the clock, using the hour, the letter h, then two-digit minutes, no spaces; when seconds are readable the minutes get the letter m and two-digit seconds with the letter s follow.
4h03
